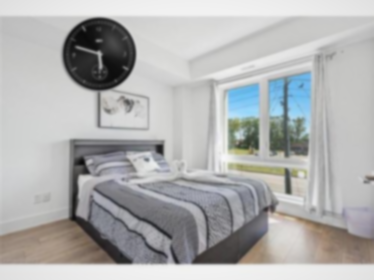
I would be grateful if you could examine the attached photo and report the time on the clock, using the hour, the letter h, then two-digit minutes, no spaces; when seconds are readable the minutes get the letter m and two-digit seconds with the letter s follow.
5h48
